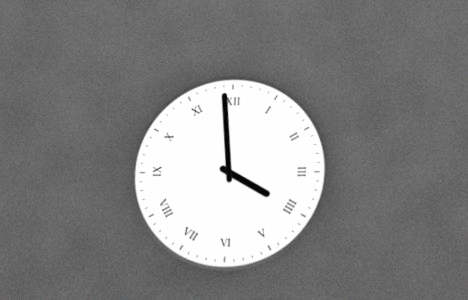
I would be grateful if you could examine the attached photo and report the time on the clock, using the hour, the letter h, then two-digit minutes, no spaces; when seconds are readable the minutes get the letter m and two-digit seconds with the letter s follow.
3h59
